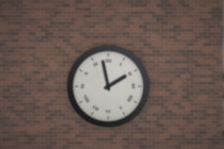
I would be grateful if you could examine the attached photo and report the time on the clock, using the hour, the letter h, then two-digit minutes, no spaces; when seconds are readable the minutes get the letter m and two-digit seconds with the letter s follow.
1h58
